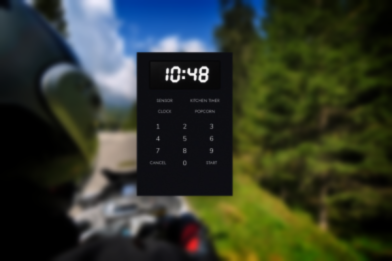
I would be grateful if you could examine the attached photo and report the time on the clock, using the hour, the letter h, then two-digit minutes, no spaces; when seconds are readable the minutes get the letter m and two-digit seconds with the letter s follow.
10h48
